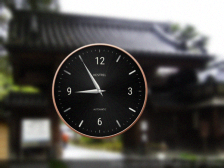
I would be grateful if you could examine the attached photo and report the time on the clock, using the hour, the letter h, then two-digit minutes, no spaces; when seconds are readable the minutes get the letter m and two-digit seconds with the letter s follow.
8h55
